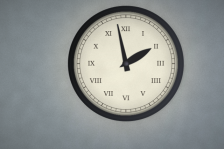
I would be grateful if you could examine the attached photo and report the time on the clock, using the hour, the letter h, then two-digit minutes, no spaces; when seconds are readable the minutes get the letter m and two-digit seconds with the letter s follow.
1h58
